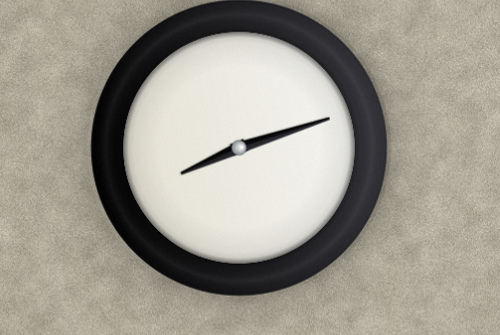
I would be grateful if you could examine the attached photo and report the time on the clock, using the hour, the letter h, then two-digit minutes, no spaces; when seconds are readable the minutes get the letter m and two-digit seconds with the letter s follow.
8h12
